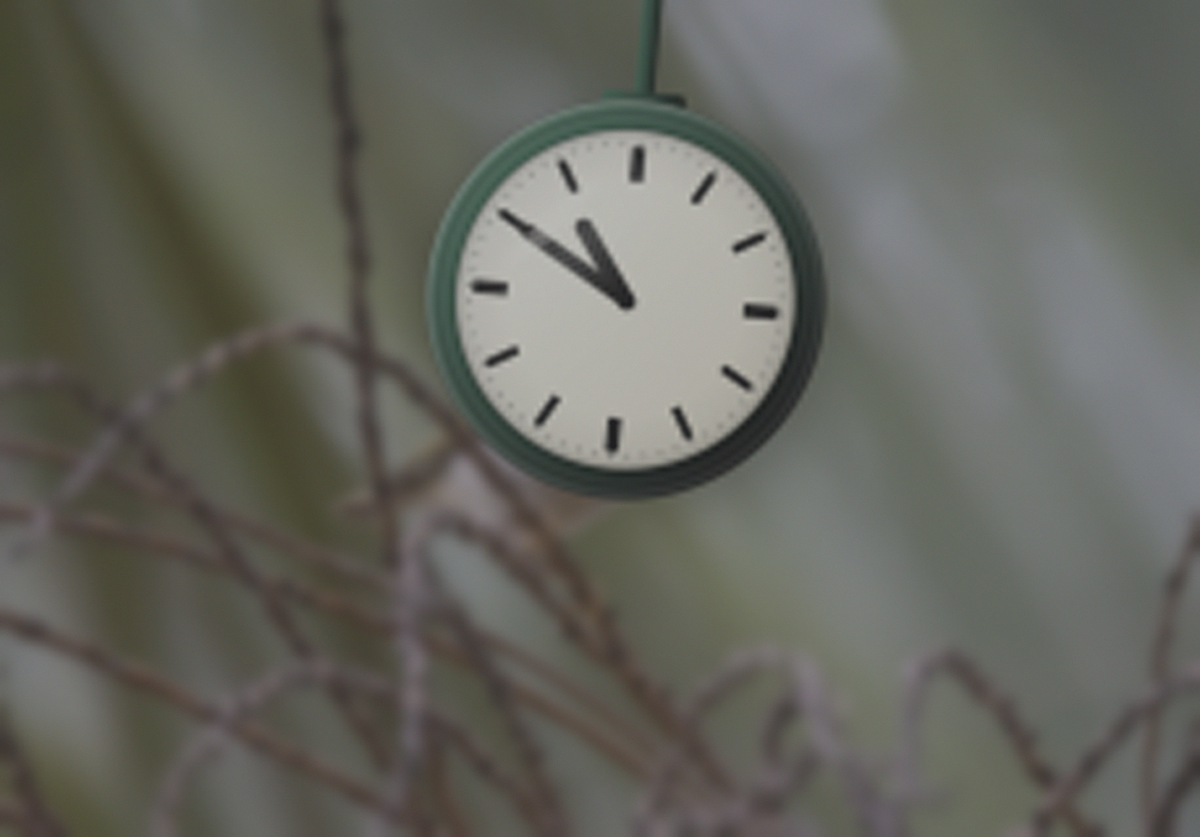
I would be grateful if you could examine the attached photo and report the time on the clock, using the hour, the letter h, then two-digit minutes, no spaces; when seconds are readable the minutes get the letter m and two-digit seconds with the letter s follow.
10h50
